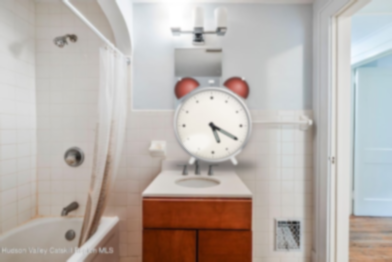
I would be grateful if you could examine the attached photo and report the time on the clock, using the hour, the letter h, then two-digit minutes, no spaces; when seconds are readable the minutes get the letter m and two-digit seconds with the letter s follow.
5h20
